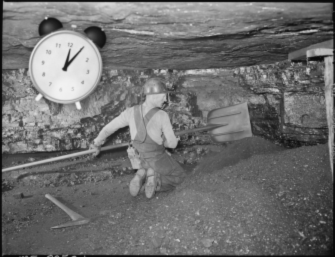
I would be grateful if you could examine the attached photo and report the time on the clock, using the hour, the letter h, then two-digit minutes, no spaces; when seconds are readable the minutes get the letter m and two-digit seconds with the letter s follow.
12h05
